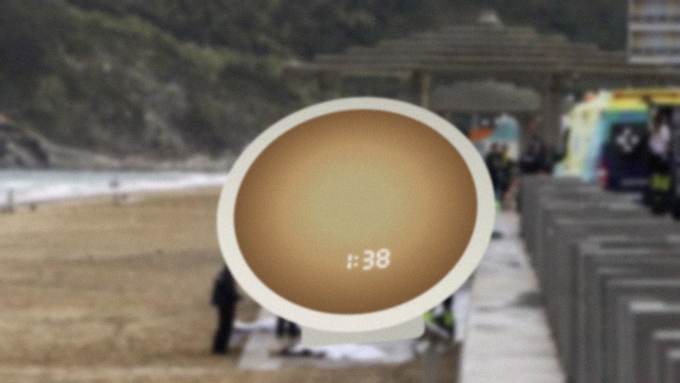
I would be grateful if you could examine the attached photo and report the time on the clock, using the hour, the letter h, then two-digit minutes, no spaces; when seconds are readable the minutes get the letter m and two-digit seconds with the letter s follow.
1h38
